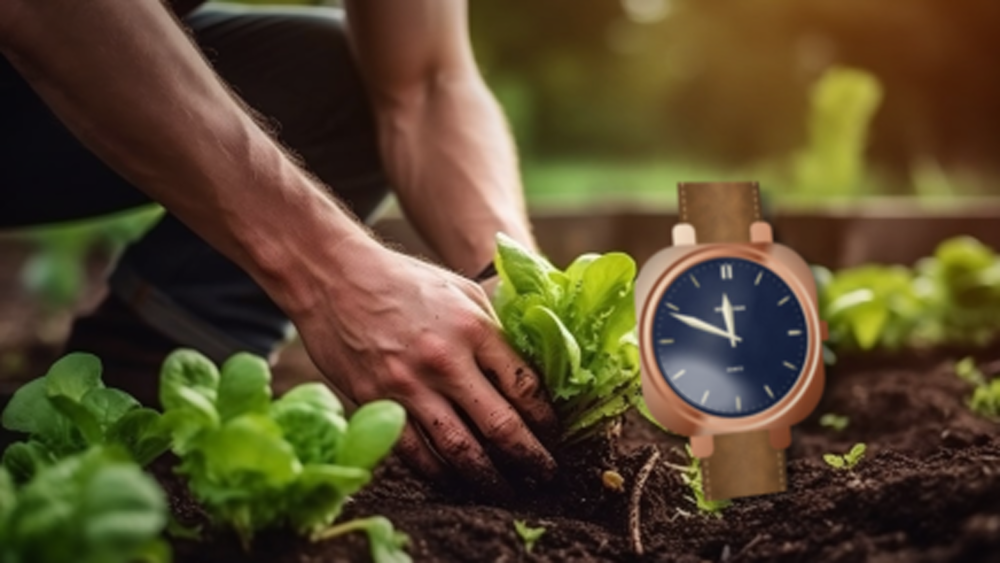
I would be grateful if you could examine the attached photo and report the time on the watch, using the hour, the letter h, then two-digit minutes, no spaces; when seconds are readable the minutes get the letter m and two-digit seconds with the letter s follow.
11h49
